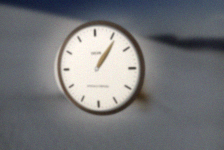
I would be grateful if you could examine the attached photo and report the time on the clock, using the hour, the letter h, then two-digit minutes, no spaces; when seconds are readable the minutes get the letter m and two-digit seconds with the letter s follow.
1h06
